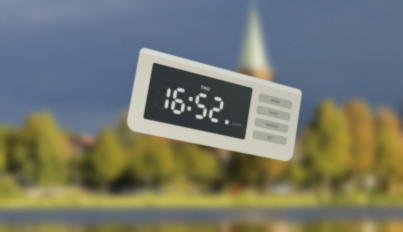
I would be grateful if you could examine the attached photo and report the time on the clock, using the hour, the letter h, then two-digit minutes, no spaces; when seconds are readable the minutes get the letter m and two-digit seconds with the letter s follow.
16h52
